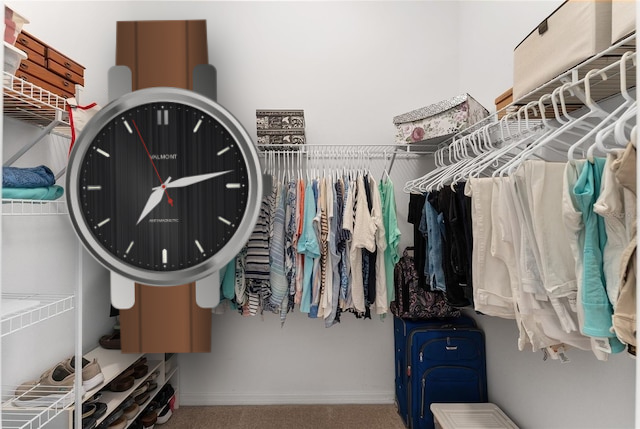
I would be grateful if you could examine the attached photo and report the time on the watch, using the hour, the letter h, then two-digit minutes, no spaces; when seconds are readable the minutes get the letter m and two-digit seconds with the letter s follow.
7h12m56s
